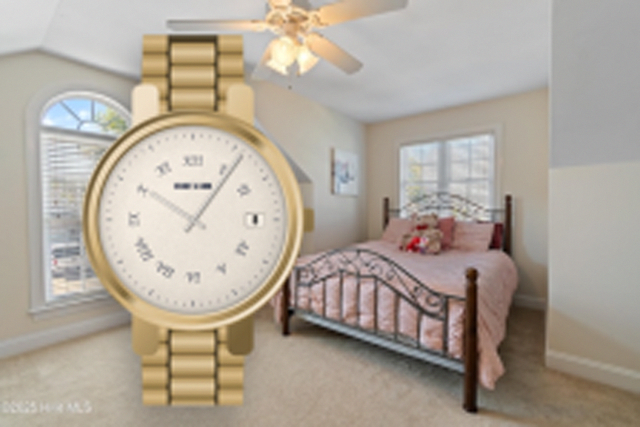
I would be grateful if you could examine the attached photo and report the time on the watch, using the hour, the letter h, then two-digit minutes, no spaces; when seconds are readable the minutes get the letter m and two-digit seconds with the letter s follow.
10h06
